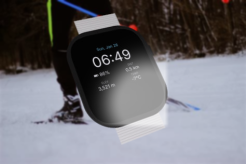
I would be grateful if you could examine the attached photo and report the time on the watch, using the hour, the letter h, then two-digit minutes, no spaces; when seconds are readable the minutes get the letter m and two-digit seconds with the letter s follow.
6h49
